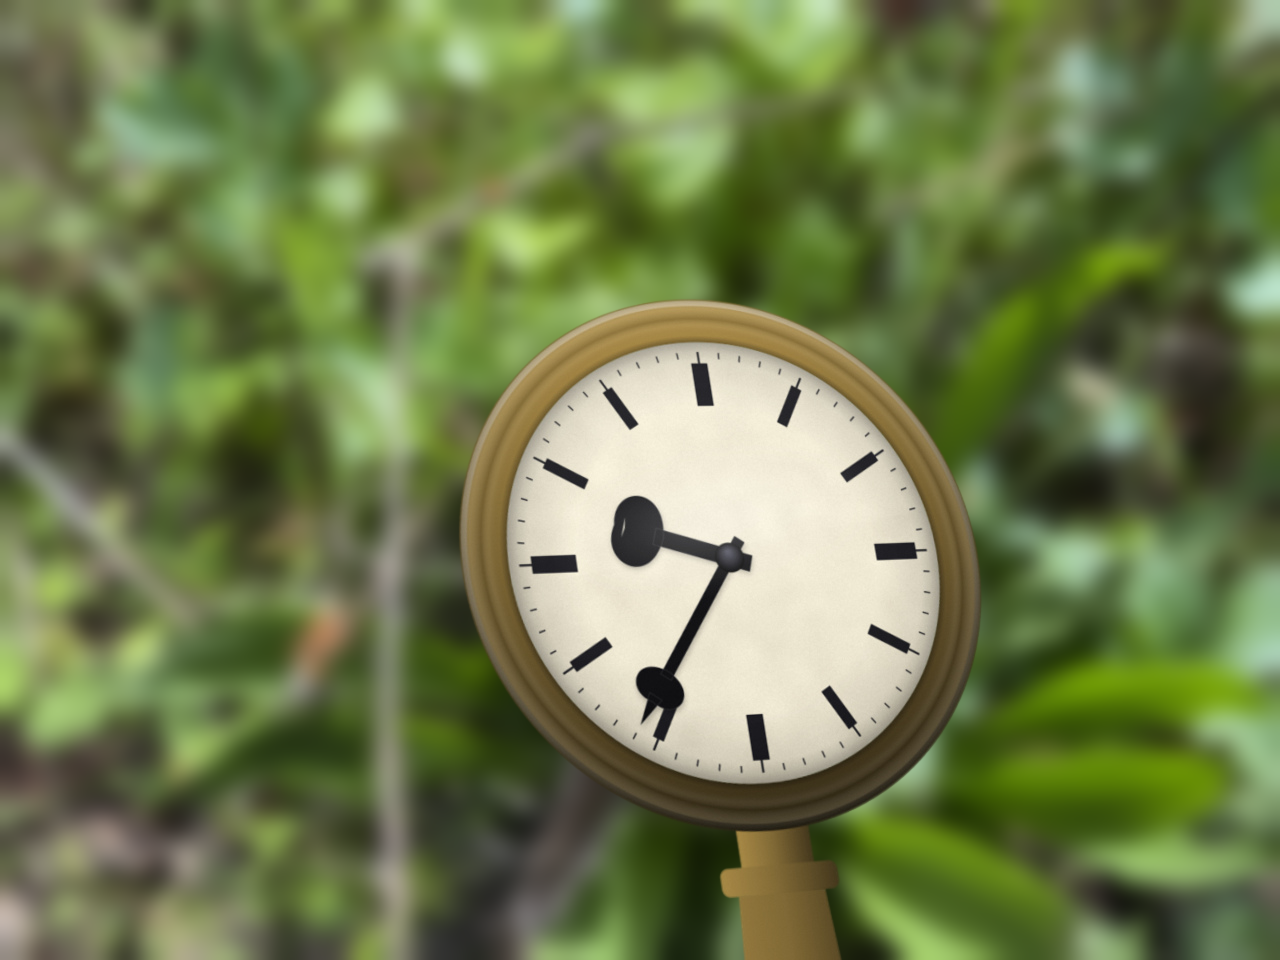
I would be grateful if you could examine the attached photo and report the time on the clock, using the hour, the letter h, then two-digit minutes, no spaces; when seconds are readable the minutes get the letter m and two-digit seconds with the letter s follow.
9h36
